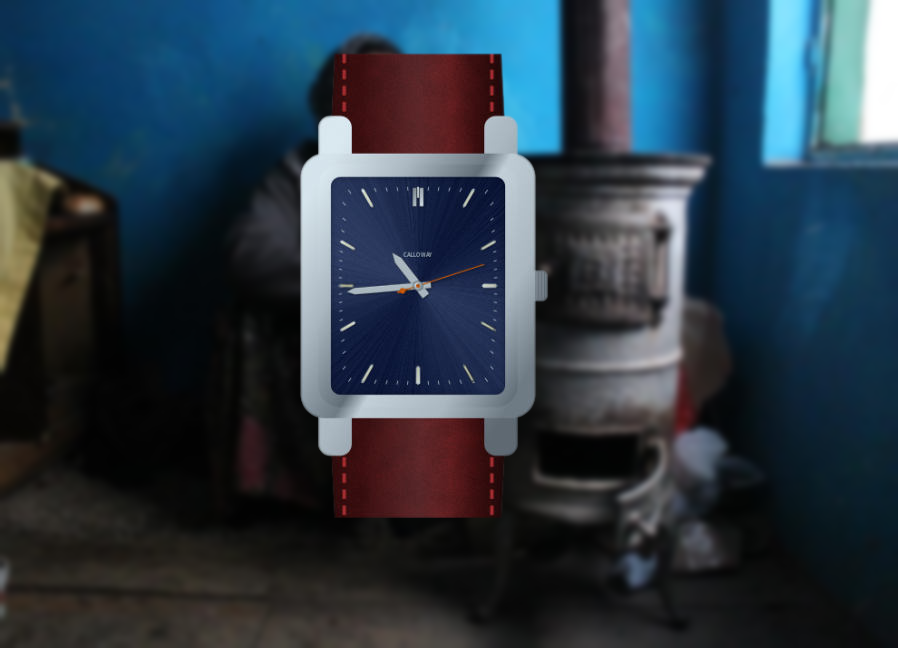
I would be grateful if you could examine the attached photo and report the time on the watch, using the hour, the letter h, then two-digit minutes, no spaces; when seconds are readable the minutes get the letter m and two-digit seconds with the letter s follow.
10h44m12s
